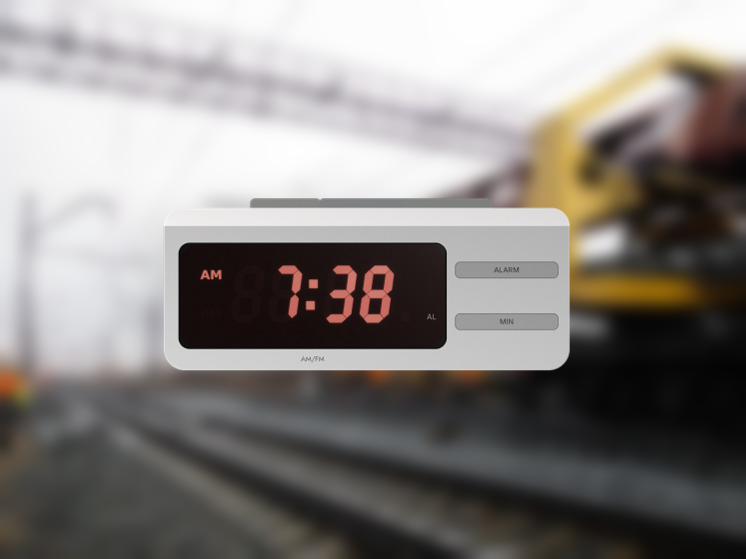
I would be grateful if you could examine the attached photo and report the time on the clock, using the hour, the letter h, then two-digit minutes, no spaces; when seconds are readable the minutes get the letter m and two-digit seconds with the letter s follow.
7h38
